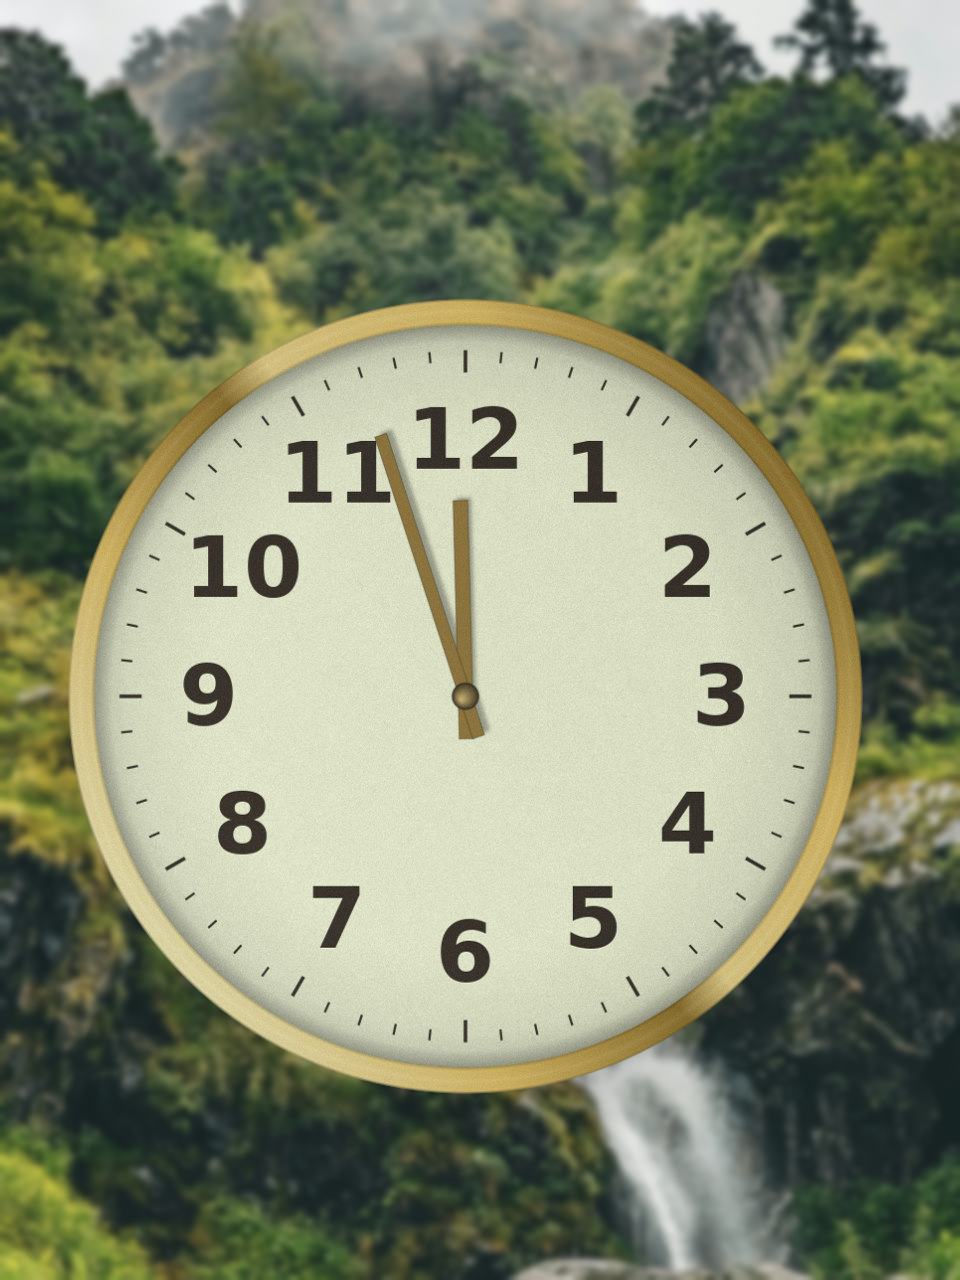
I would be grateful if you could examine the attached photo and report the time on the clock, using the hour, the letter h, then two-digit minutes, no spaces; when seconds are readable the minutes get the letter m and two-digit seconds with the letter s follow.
11h57
